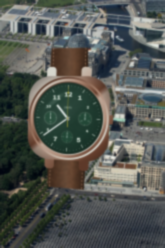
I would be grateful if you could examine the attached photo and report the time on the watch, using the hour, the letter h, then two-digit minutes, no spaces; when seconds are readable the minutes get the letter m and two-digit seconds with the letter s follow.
10h39
